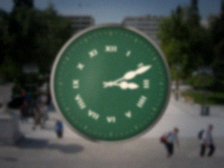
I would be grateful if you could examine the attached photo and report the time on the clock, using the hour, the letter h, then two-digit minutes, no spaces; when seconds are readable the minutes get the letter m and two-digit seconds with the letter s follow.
3h11
